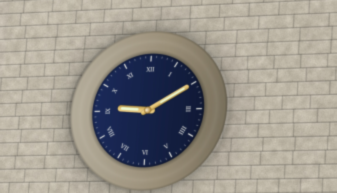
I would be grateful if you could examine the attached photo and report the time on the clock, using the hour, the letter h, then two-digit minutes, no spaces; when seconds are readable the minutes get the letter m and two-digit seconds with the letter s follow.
9h10
